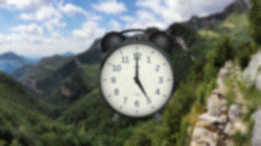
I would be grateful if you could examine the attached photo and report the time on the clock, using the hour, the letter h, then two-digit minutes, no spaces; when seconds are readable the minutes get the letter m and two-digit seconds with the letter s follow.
5h00
